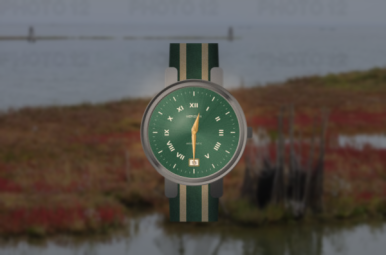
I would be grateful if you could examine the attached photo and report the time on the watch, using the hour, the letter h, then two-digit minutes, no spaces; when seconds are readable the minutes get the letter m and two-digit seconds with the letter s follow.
12h30
